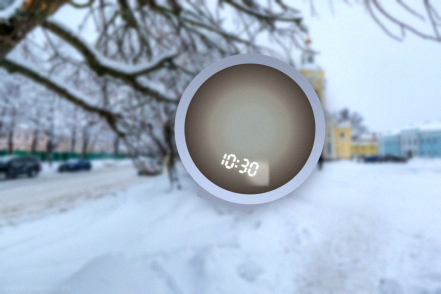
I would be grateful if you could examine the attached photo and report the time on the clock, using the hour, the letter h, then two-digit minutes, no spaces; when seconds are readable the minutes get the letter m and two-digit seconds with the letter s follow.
10h30
